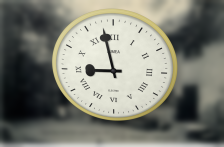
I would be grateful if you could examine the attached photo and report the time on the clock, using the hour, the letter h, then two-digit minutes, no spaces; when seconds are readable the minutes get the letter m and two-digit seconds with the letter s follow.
8h58
